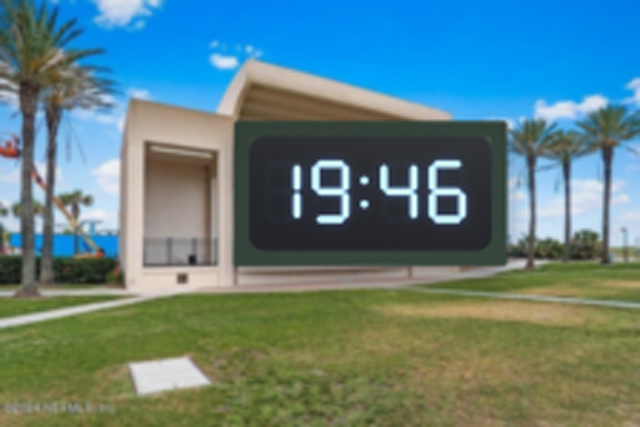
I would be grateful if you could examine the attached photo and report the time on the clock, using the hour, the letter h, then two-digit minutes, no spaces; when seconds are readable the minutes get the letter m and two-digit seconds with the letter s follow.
19h46
